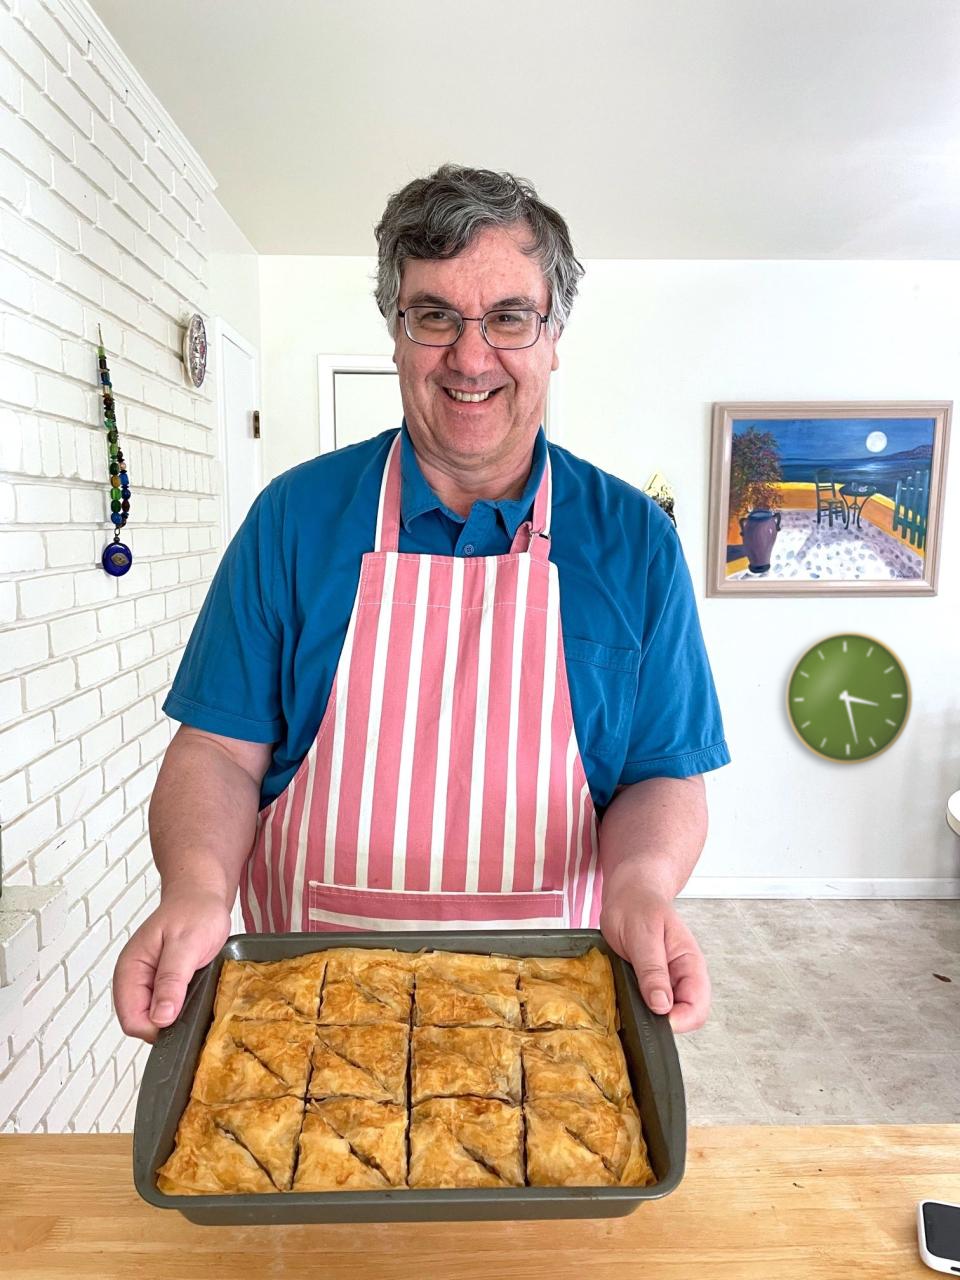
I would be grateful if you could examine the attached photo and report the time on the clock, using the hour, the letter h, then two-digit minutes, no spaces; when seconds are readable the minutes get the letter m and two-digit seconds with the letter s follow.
3h28
